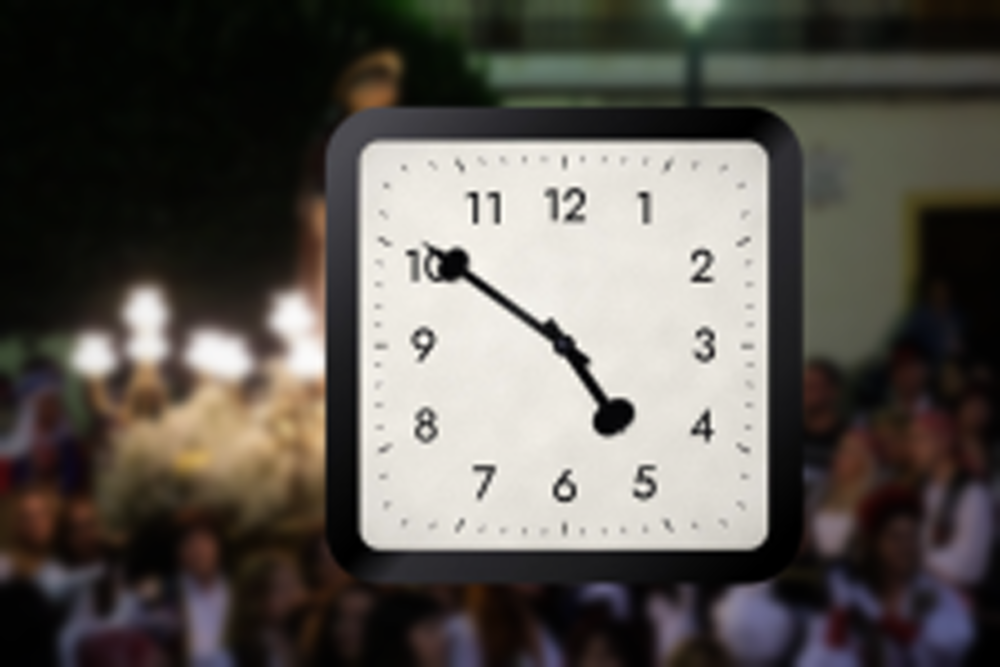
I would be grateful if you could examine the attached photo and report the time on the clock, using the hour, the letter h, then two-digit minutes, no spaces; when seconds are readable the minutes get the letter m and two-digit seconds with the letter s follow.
4h51
